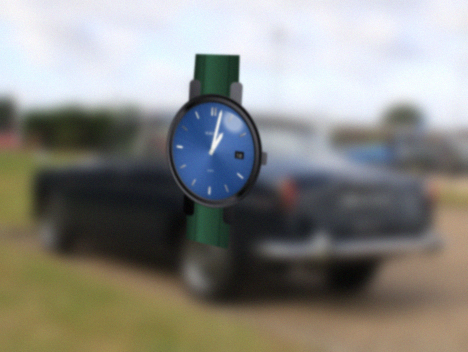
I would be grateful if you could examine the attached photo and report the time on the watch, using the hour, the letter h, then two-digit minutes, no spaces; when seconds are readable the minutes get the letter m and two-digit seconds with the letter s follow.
1h02
